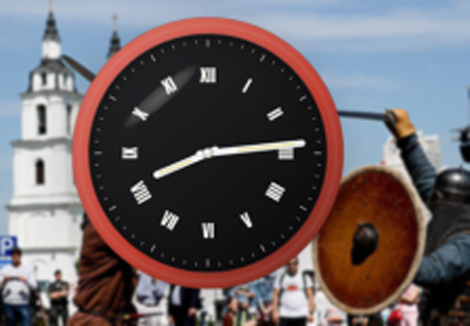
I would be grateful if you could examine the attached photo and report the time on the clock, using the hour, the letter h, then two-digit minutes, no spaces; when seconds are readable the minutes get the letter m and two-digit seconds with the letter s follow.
8h14
